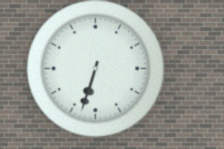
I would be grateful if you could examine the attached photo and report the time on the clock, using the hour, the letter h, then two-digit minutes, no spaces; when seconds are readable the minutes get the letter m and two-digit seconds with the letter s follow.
6h33
